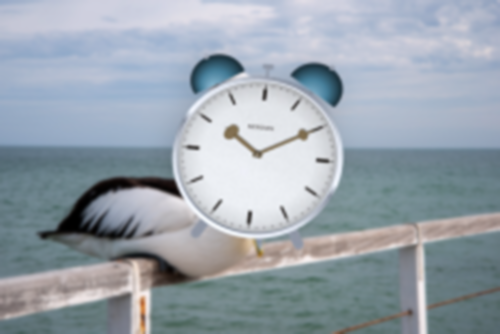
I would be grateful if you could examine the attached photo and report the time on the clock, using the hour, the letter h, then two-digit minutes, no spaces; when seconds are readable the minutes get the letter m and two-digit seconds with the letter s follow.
10h10
